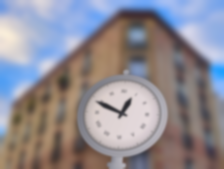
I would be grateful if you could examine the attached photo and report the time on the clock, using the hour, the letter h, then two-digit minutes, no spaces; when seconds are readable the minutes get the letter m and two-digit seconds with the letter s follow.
12h49
